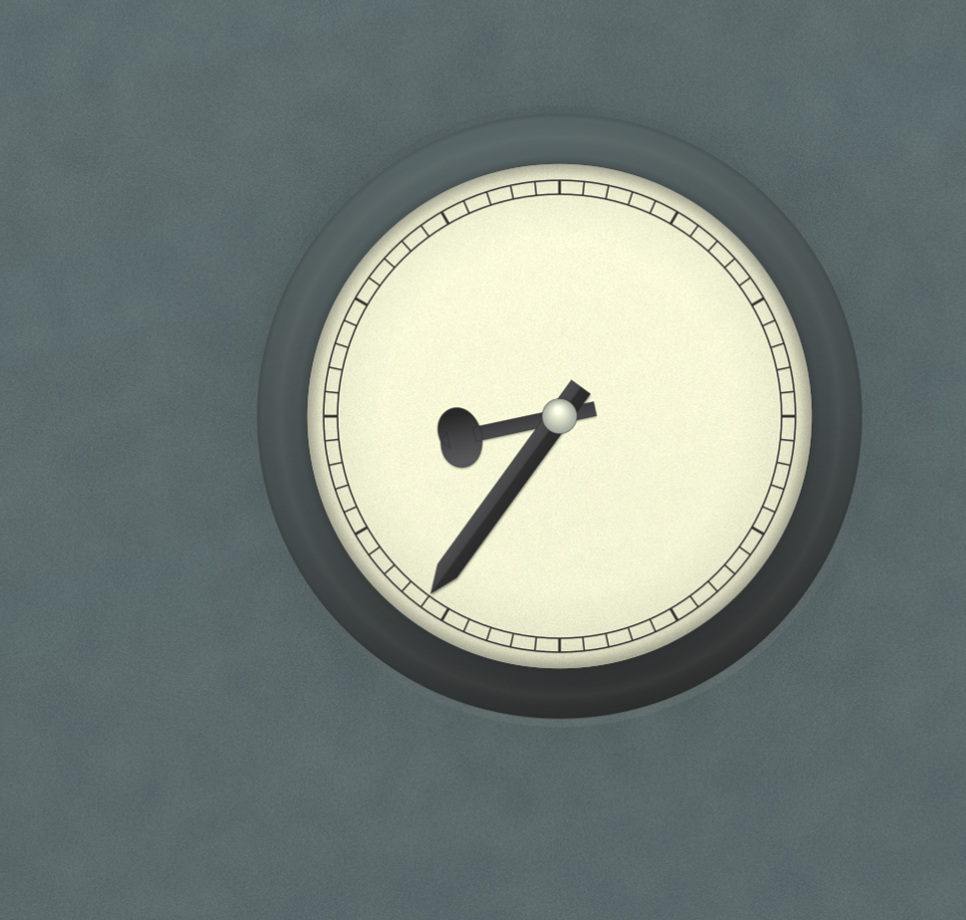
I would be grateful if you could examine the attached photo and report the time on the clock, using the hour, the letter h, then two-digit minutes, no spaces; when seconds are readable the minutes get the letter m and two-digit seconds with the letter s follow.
8h36
